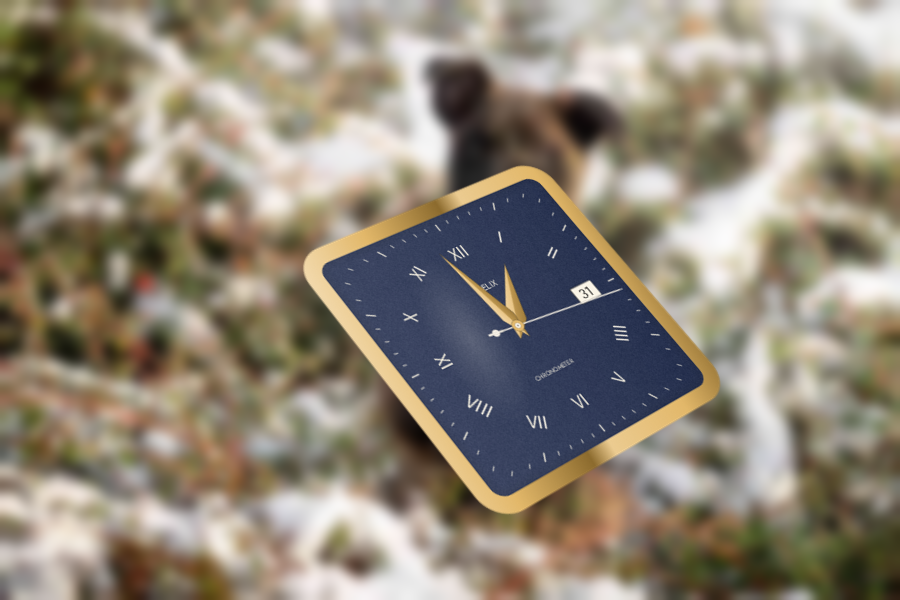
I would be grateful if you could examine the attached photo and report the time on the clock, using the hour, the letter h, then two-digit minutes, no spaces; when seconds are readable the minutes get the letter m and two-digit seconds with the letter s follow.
12h58m16s
